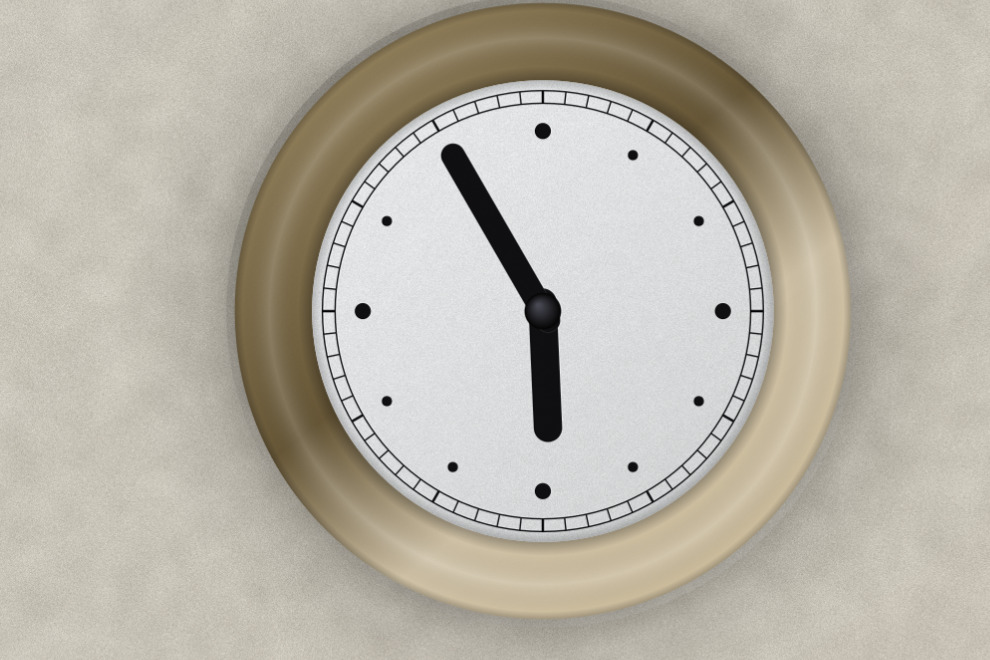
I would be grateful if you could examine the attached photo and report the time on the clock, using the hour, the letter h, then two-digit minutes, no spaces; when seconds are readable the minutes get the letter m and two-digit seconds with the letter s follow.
5h55
